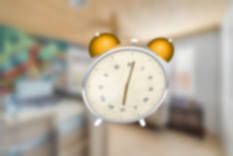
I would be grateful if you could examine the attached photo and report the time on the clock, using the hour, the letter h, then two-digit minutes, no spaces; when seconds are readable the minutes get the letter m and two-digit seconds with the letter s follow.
6h01
